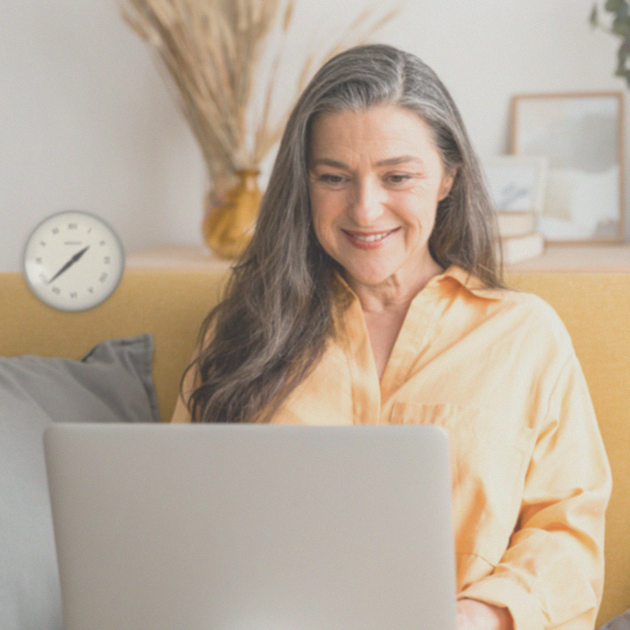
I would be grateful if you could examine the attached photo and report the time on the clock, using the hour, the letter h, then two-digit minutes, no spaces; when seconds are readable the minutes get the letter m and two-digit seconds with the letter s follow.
1h38
